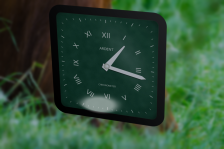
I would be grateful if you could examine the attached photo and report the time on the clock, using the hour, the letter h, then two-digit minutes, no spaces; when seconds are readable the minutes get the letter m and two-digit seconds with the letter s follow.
1h17
